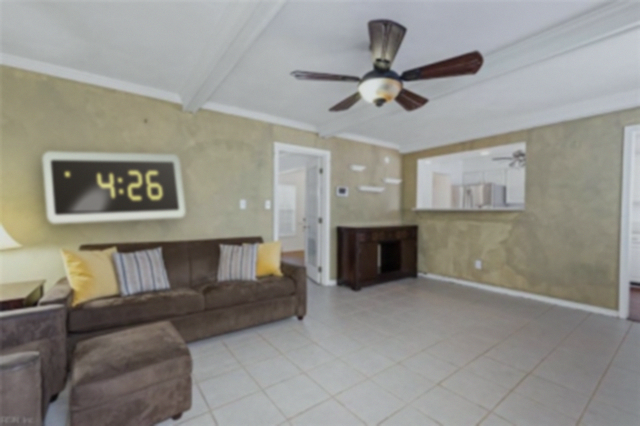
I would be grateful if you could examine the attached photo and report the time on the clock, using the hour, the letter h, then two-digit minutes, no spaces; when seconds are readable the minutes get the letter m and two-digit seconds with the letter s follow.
4h26
